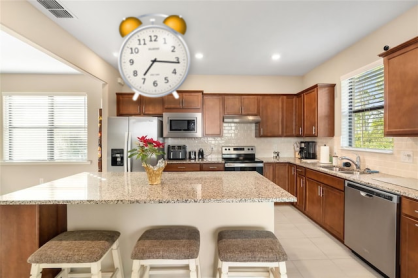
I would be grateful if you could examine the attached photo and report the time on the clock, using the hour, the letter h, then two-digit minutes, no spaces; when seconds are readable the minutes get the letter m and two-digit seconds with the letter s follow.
7h16
